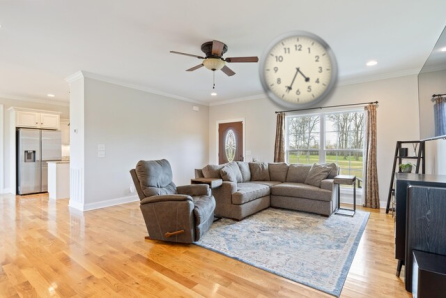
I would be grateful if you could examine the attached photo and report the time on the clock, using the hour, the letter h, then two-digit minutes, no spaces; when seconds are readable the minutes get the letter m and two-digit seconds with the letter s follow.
4h34
